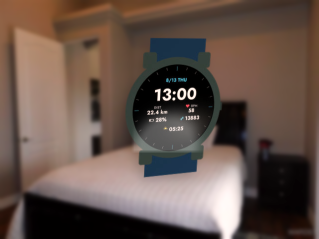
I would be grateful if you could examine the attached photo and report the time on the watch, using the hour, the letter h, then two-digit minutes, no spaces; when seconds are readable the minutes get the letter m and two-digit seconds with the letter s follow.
13h00
